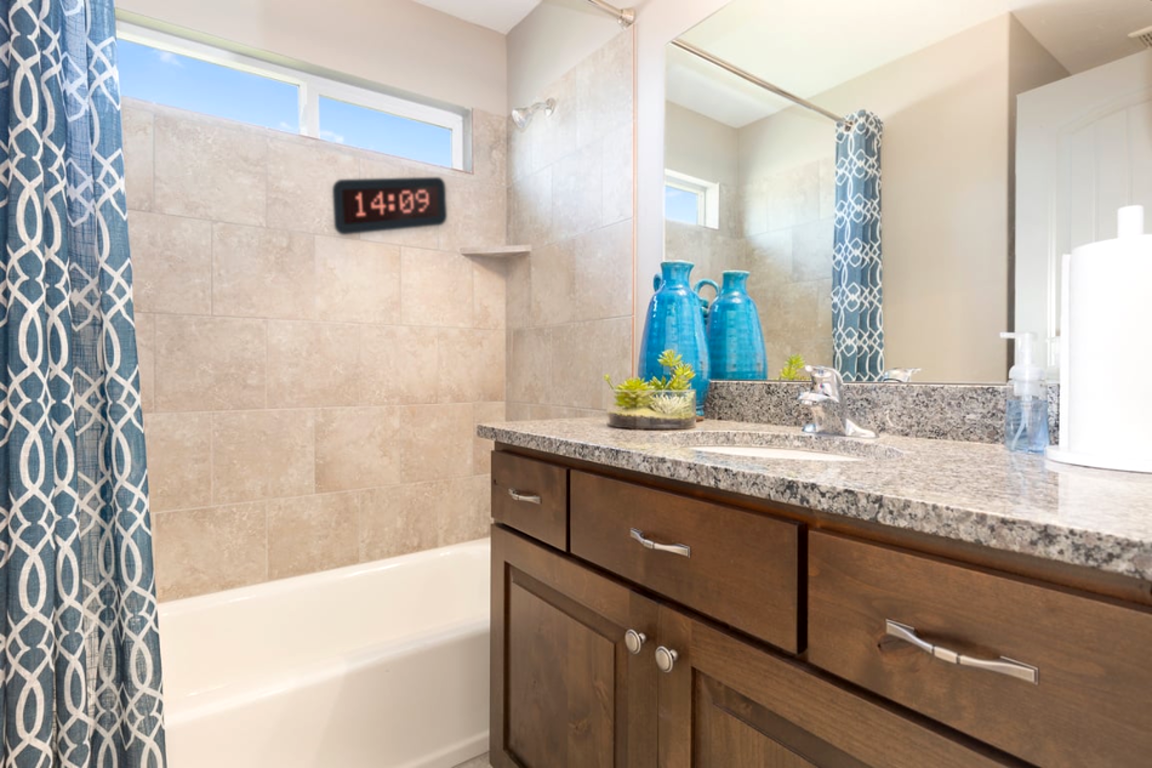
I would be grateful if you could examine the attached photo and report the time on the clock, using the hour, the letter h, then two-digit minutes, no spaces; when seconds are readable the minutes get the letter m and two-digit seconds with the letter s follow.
14h09
